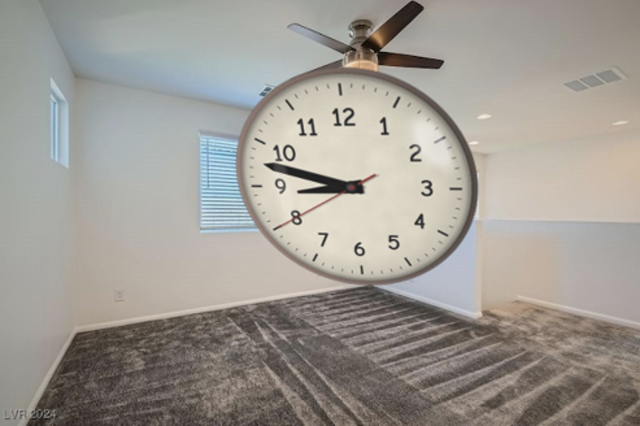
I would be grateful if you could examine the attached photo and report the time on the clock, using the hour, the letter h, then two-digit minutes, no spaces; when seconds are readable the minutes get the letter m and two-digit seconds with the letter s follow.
8h47m40s
